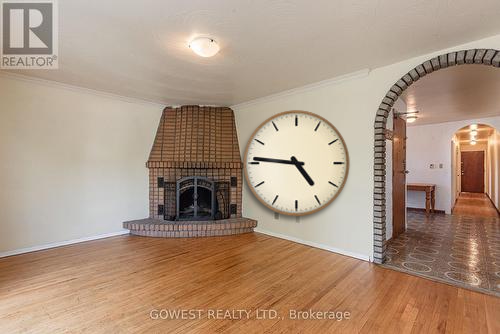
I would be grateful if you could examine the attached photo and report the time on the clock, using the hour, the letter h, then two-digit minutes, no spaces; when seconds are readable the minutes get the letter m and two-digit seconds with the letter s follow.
4h46
